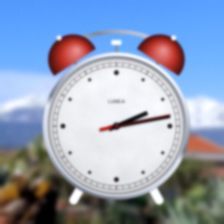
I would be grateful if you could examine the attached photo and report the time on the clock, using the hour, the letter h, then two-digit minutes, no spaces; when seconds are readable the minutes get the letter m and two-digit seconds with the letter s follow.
2h13m13s
